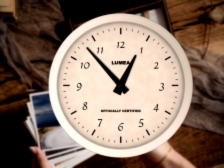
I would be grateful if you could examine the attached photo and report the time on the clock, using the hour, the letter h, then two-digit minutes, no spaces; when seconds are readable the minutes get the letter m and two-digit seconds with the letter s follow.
12h53
